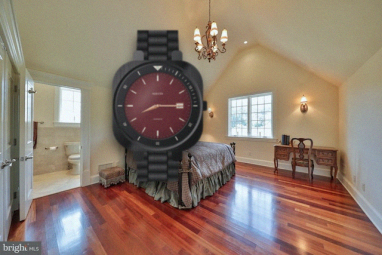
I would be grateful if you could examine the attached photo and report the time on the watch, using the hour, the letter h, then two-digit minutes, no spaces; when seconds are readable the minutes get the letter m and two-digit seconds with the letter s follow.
8h15
